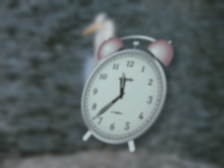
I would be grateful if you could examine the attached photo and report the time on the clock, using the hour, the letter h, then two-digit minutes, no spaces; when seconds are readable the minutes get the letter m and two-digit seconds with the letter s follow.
11h37
